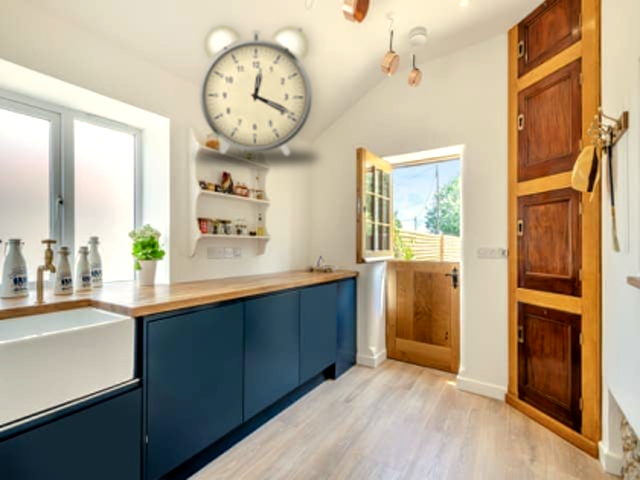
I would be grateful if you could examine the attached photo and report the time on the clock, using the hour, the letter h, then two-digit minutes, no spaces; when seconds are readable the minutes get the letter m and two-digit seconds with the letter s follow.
12h19
